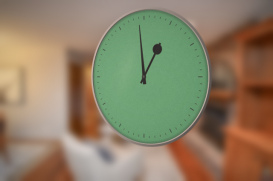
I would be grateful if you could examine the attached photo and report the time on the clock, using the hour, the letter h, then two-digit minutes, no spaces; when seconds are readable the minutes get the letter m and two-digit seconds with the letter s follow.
12h59
